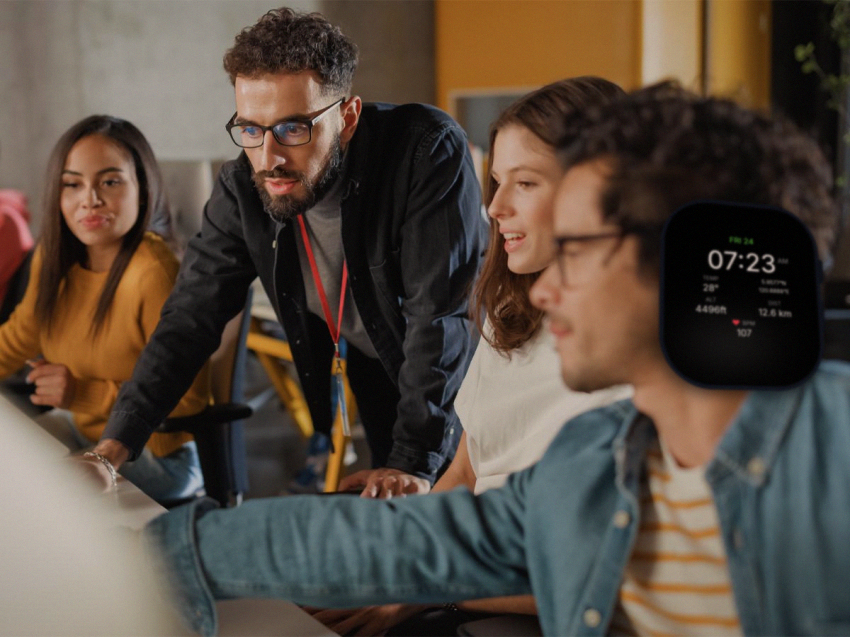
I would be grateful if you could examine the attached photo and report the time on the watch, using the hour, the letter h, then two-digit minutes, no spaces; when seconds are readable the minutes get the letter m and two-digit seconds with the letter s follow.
7h23
